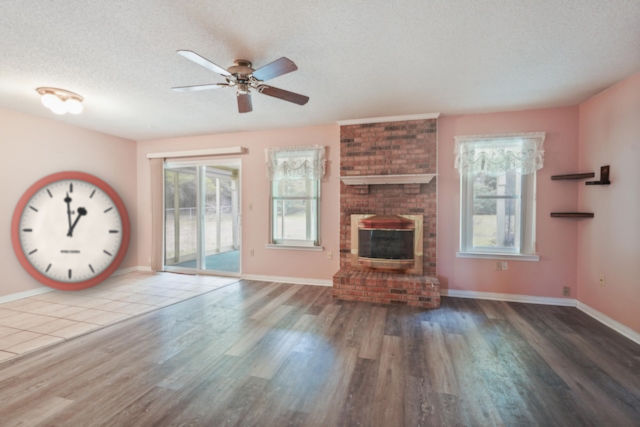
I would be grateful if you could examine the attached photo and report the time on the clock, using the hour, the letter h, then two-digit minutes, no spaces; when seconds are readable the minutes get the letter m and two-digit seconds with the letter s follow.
12h59
